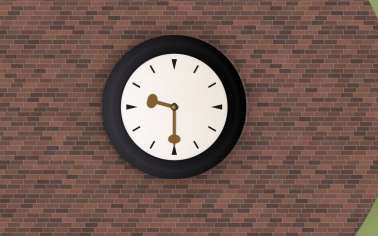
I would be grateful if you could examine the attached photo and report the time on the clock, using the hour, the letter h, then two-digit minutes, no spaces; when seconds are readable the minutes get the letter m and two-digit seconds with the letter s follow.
9h30
